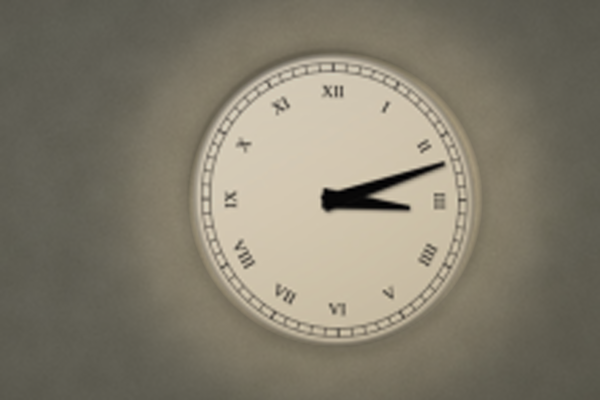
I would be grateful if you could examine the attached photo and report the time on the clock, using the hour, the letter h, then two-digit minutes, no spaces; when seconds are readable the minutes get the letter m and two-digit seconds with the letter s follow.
3h12
